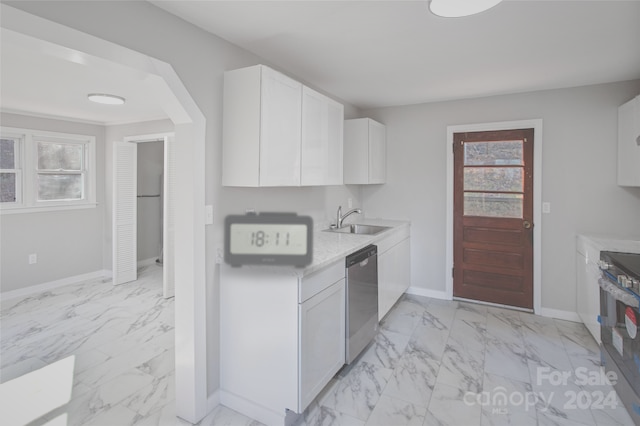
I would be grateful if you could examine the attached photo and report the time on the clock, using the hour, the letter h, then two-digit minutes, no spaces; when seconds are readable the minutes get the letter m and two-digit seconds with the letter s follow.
18h11
